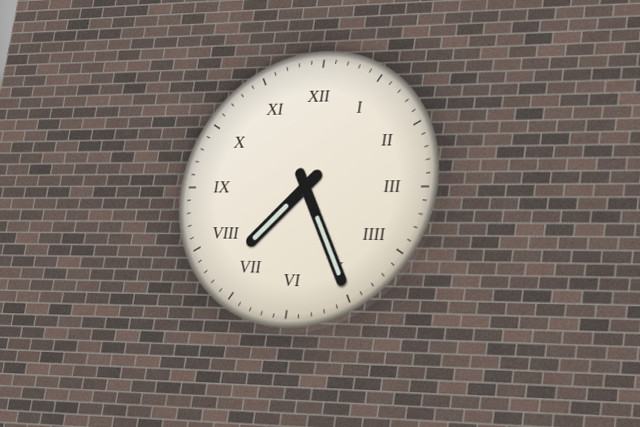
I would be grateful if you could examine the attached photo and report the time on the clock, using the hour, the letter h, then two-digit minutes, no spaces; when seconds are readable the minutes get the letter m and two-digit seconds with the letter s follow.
7h25
